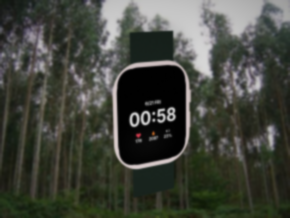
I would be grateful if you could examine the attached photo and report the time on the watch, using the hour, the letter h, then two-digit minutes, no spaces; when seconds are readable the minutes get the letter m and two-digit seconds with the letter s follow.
0h58
